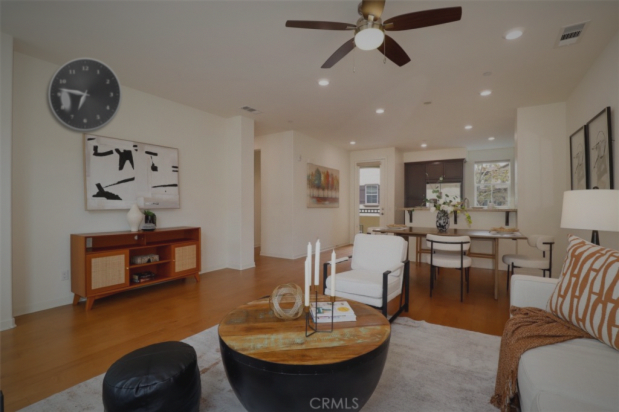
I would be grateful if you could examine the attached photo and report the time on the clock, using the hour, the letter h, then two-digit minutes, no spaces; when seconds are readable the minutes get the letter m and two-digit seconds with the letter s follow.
6h47
